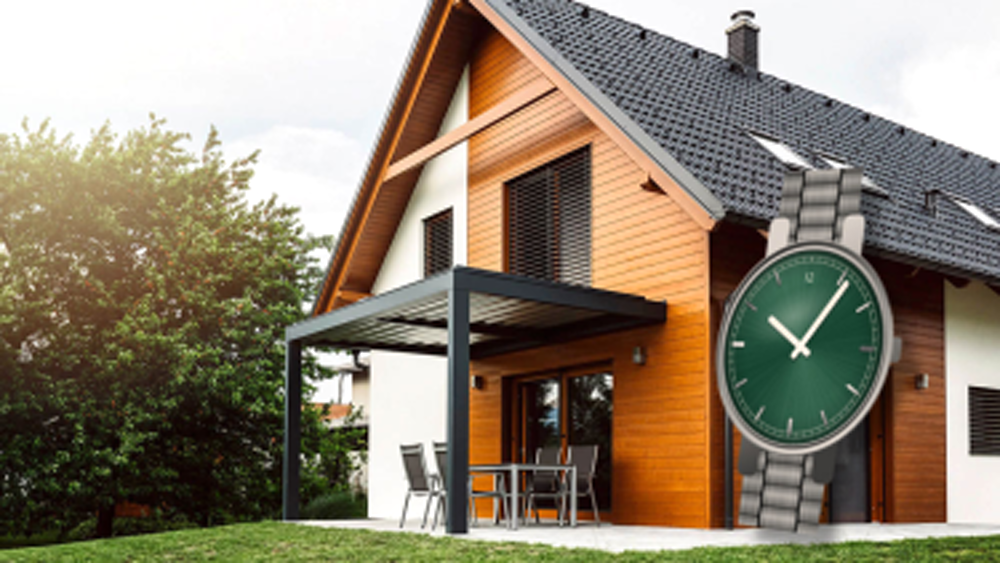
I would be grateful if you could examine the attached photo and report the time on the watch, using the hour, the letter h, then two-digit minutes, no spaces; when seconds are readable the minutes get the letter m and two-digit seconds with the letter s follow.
10h06
